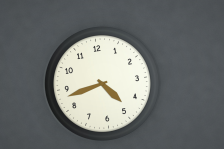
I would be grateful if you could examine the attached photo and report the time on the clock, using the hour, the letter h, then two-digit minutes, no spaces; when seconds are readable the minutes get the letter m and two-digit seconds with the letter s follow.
4h43
